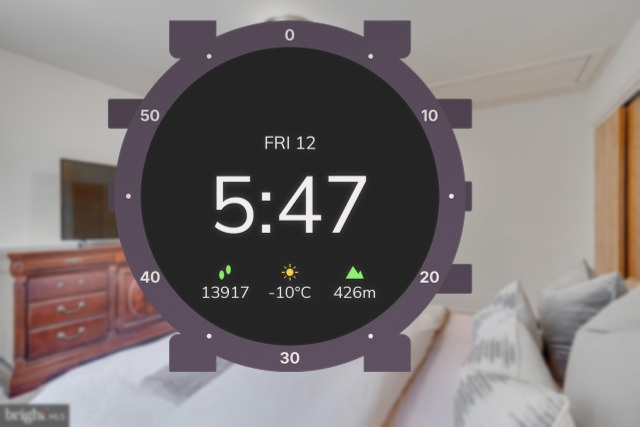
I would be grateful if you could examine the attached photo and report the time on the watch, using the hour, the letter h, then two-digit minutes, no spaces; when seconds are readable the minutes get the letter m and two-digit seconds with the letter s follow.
5h47
